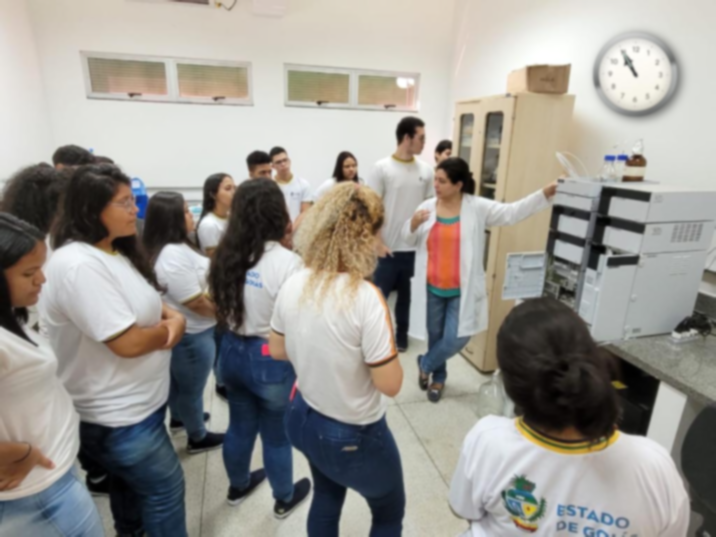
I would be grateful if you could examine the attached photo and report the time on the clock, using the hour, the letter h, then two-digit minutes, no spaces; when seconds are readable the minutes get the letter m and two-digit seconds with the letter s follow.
10h55
